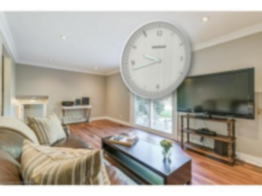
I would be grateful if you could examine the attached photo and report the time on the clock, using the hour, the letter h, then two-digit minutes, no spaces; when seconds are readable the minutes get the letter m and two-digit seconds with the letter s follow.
9h43
